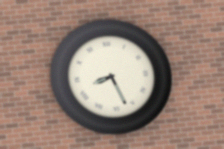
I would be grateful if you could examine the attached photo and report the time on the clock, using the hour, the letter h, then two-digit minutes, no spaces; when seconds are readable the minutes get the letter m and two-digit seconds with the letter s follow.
8h27
